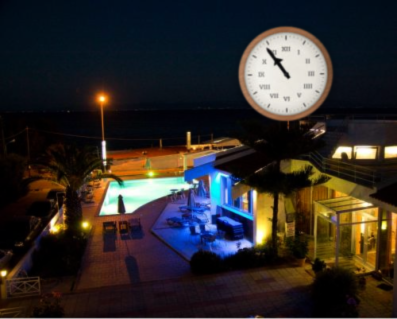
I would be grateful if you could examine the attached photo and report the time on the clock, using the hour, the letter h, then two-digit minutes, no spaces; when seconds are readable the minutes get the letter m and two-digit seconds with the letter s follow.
10h54
